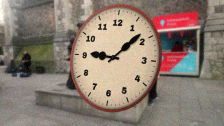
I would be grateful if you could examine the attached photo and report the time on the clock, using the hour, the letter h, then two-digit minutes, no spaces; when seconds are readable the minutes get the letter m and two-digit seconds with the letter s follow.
9h08
